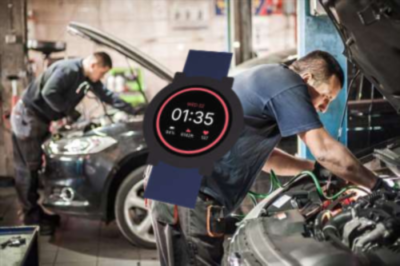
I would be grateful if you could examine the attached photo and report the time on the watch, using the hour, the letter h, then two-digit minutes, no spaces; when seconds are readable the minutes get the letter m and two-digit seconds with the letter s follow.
1h35
